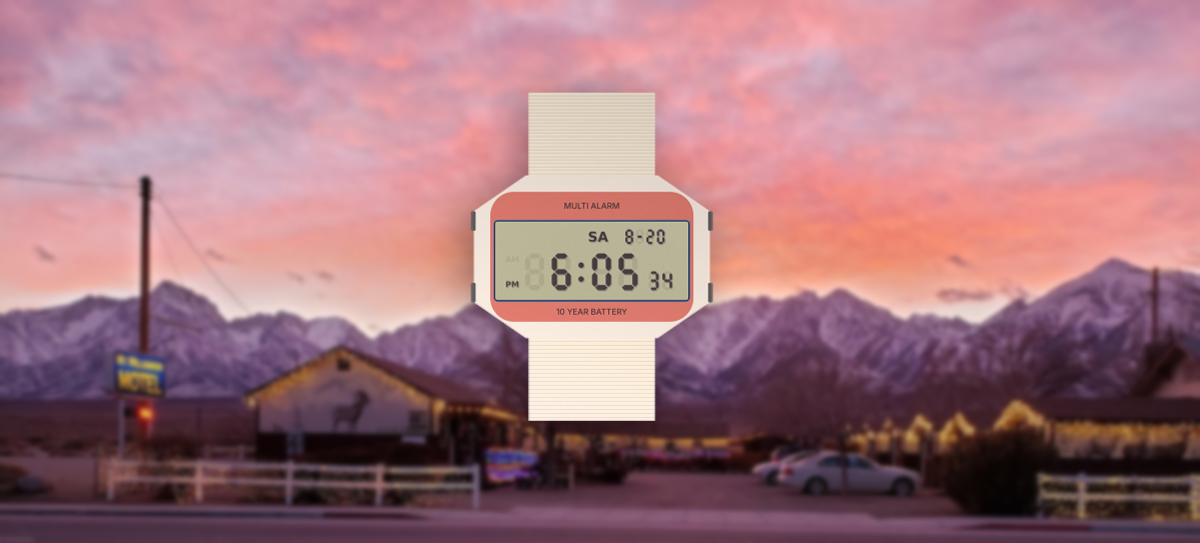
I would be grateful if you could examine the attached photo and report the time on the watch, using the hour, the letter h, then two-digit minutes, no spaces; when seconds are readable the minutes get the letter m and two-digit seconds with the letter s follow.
6h05m34s
